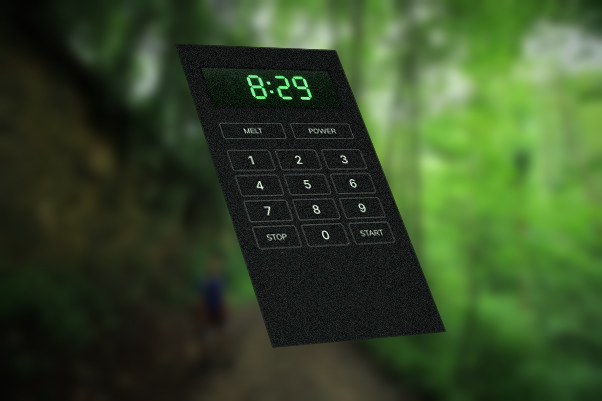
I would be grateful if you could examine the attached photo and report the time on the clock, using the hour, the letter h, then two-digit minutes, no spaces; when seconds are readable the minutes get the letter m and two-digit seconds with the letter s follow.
8h29
